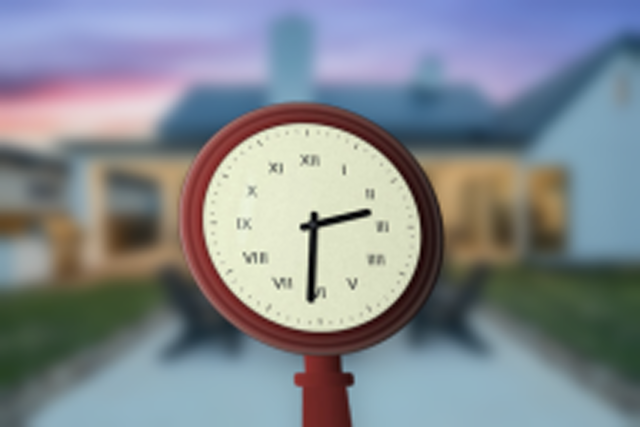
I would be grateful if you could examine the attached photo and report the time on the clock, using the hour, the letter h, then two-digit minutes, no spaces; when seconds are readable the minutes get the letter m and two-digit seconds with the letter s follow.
2h31
